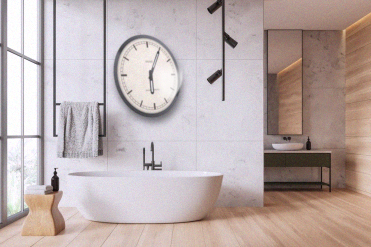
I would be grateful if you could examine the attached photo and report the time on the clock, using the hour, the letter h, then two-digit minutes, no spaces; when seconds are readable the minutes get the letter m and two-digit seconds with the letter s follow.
6h05
